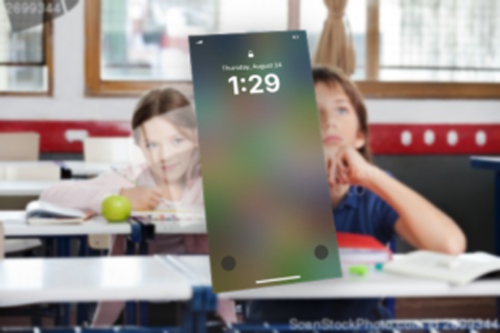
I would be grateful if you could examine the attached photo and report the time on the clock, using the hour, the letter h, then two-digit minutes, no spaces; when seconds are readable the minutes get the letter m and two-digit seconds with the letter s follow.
1h29
